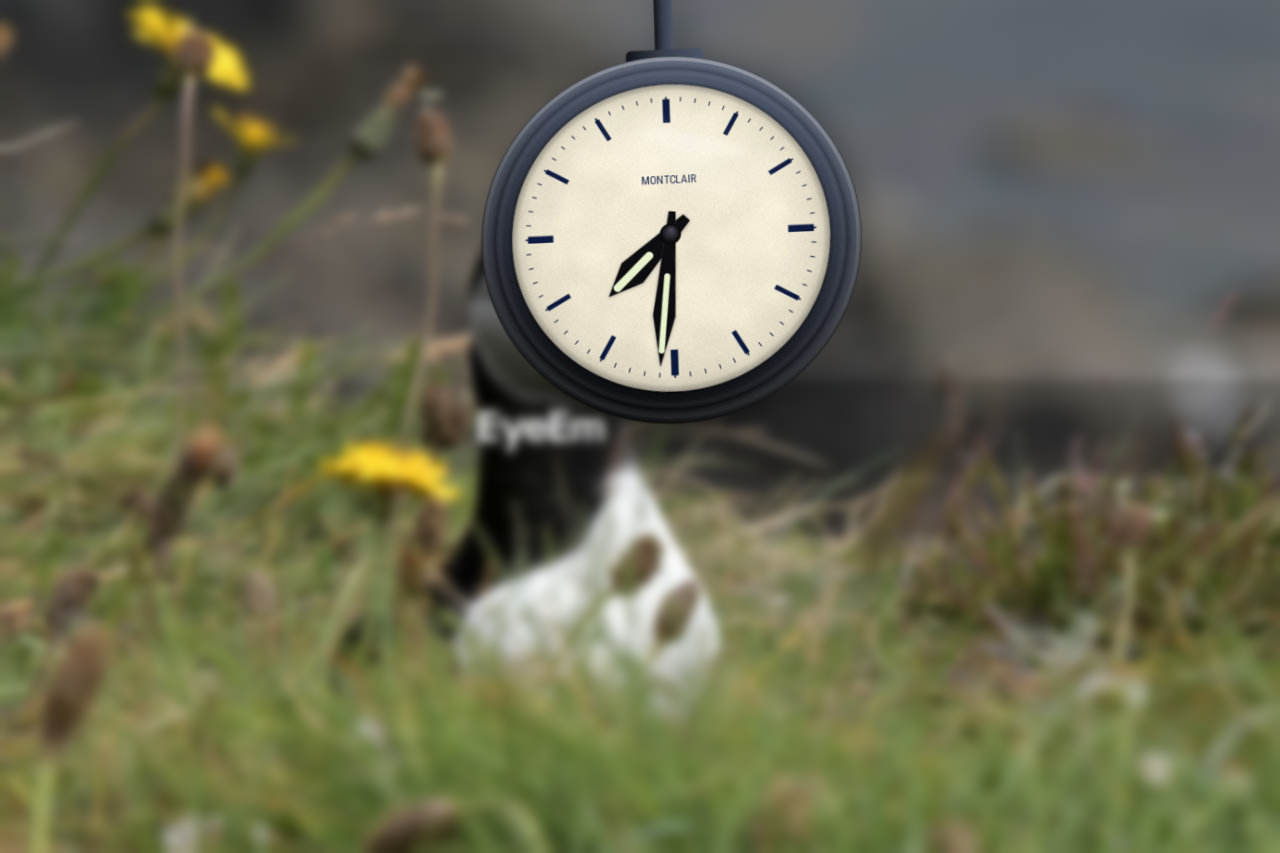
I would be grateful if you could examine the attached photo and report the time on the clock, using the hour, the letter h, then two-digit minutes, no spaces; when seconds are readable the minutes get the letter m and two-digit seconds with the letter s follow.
7h31
